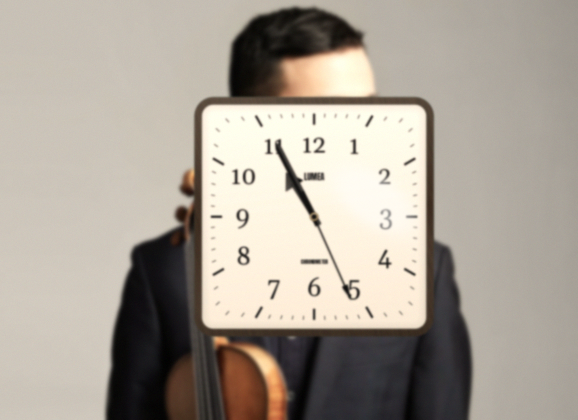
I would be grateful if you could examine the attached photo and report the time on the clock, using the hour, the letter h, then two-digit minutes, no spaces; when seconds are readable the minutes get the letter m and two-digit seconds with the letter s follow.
10h55m26s
